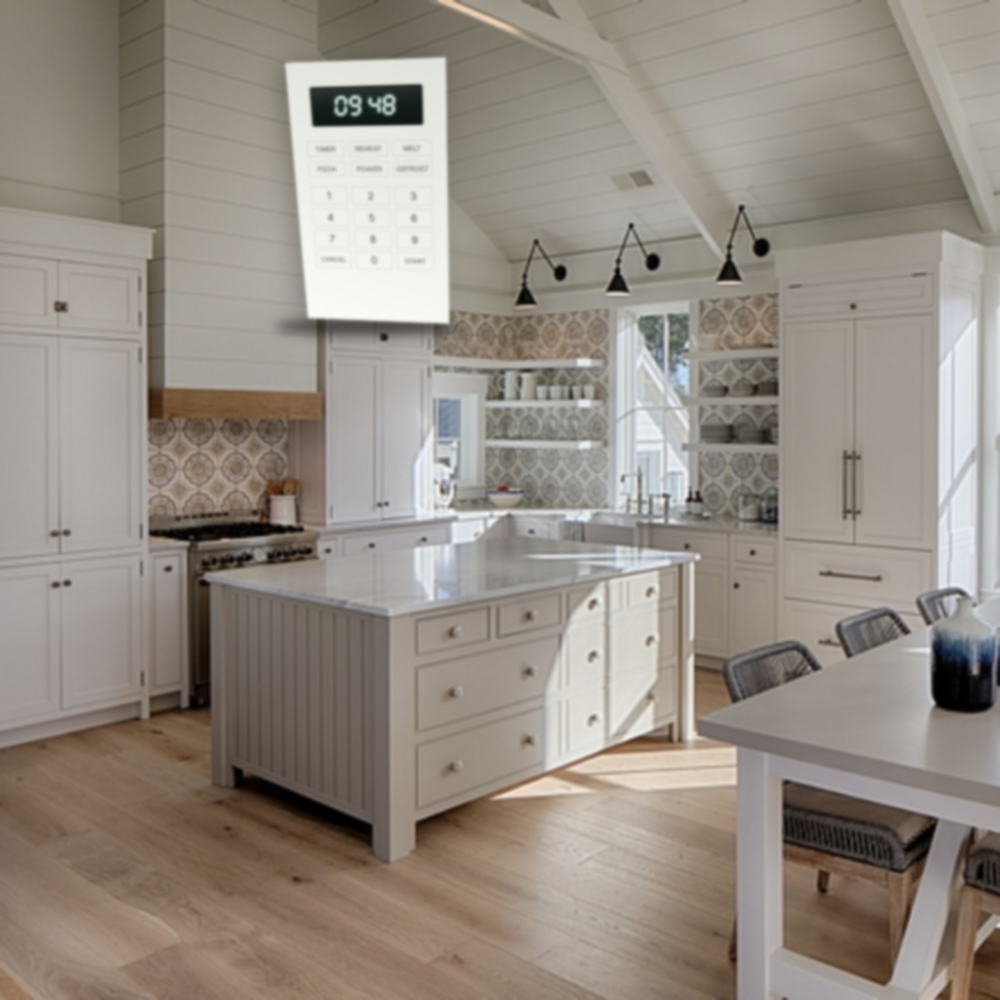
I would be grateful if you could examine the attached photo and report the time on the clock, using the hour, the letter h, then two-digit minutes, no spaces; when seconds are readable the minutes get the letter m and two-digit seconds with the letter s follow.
9h48
